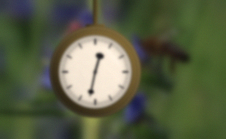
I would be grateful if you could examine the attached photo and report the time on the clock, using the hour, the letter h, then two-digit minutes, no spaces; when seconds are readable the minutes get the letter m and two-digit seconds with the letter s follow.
12h32
